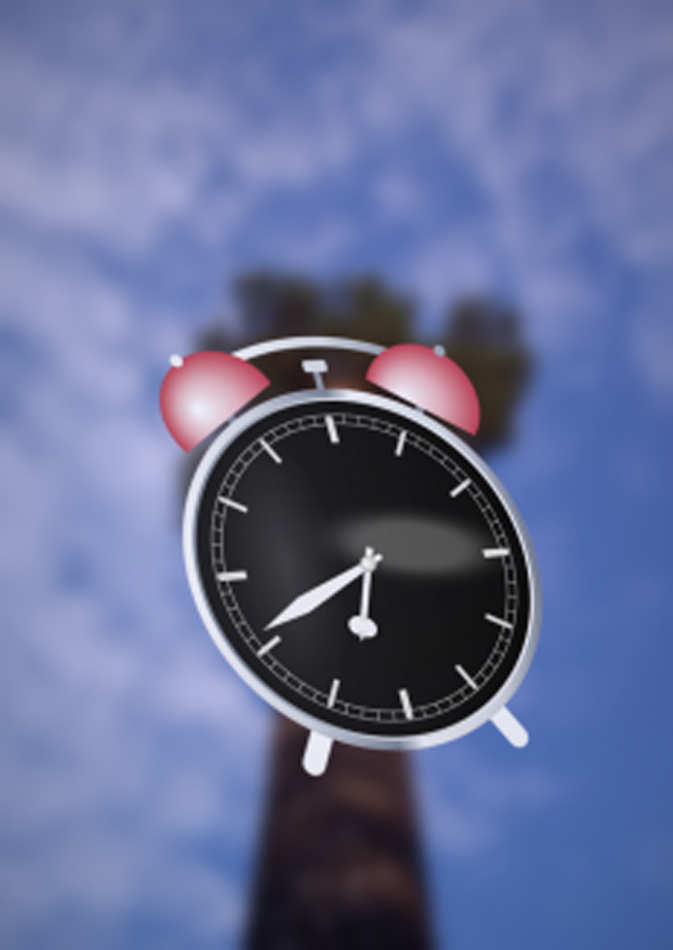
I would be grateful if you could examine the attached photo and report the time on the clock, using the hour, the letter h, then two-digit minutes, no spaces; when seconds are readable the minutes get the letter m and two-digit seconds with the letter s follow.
6h41
